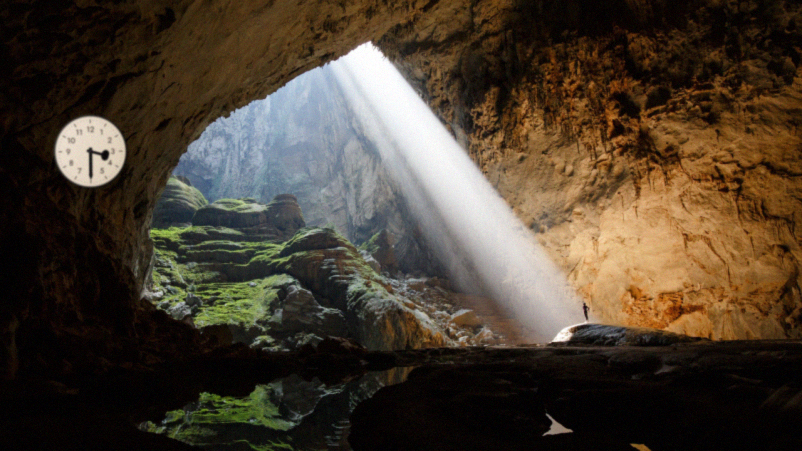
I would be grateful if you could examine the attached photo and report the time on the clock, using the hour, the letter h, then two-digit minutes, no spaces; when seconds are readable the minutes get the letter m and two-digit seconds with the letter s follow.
3h30
